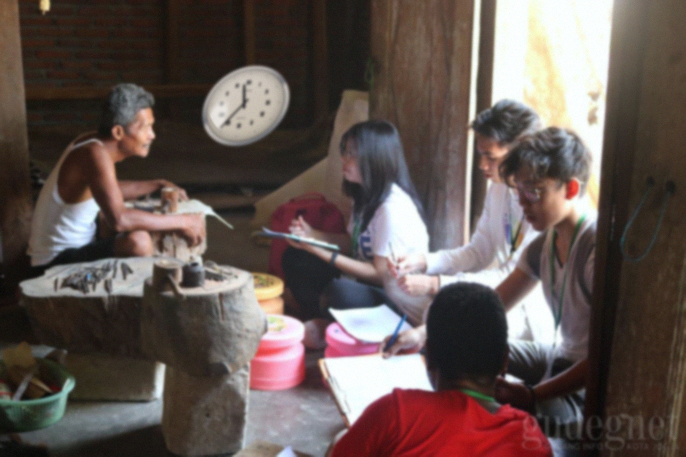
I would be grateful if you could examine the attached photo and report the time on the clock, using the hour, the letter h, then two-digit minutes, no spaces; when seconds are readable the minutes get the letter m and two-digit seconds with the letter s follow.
11h36
